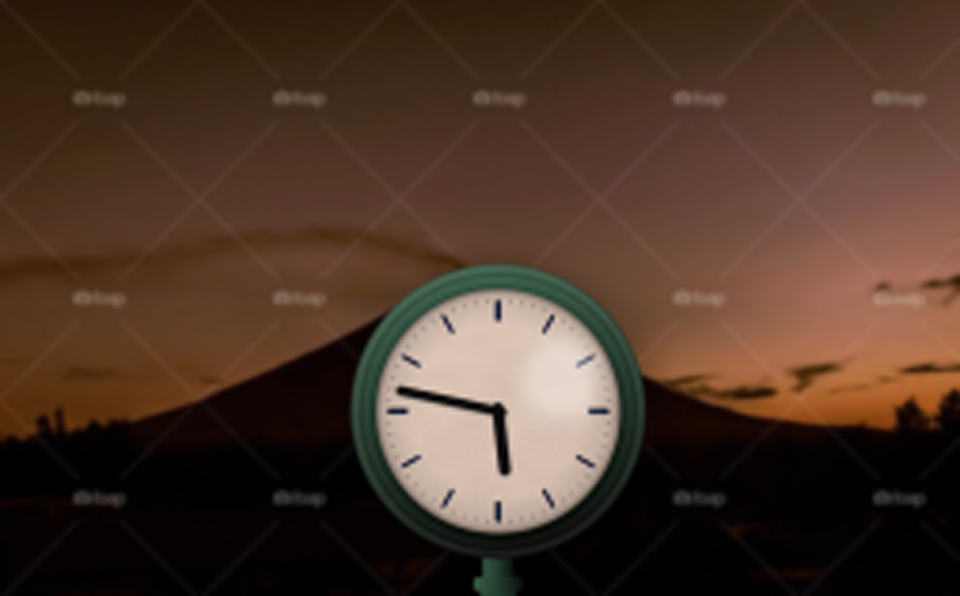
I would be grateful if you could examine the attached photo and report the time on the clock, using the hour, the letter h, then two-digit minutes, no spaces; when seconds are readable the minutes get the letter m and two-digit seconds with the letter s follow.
5h47
